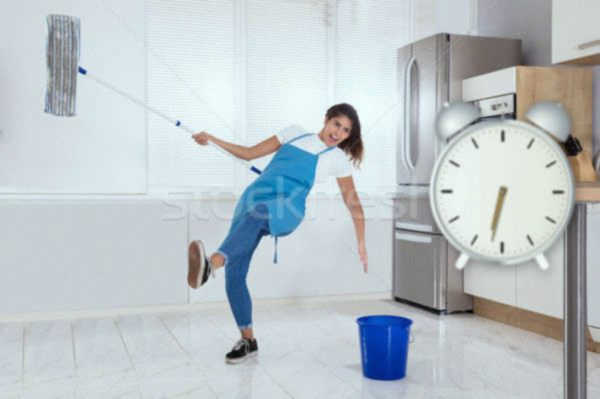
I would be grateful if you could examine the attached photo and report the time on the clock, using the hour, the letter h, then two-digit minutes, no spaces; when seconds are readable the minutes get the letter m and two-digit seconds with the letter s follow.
6h32
